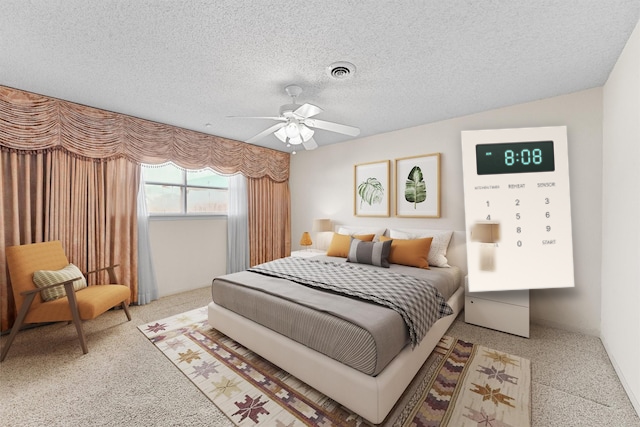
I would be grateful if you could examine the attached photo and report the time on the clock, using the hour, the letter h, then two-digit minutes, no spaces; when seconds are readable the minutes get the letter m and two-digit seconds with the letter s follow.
8h08
